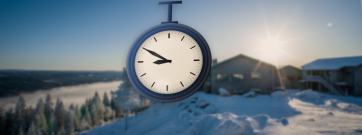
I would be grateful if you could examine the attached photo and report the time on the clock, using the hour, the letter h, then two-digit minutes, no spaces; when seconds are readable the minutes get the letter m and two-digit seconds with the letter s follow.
8h50
